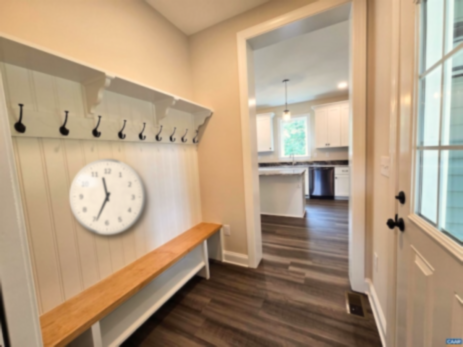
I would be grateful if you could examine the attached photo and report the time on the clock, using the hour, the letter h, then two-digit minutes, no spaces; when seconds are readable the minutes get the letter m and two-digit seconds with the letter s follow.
11h34
